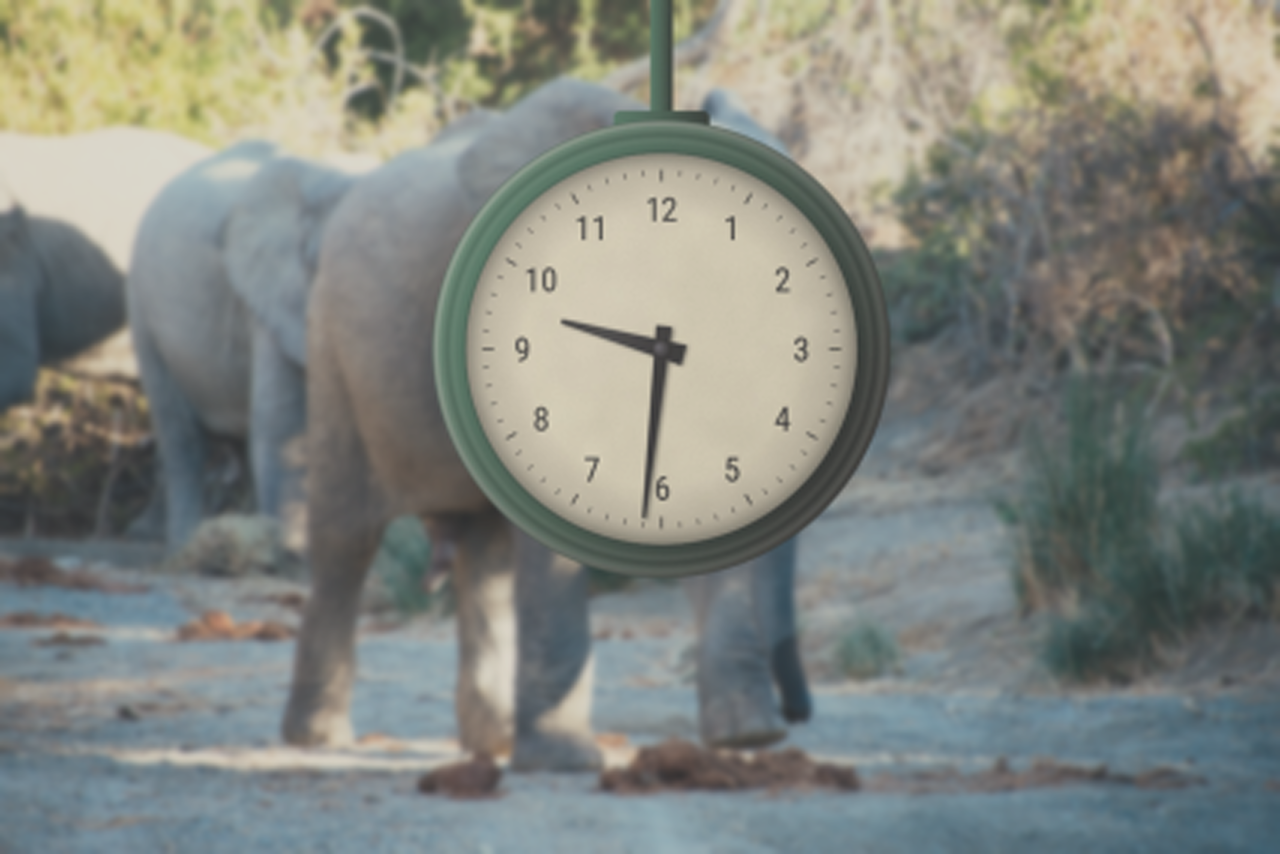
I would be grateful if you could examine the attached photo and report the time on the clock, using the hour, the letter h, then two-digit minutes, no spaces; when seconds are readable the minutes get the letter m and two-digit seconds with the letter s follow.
9h31
